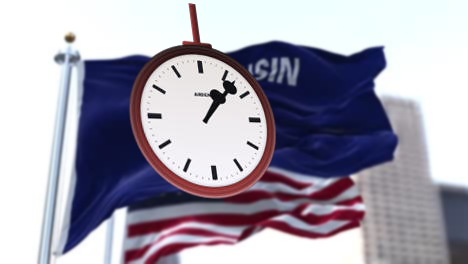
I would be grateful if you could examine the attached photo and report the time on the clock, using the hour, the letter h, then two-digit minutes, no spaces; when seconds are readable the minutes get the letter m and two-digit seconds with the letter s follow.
1h07
